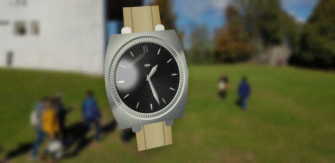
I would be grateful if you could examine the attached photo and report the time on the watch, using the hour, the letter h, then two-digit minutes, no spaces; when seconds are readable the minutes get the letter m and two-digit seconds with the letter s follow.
1h27
